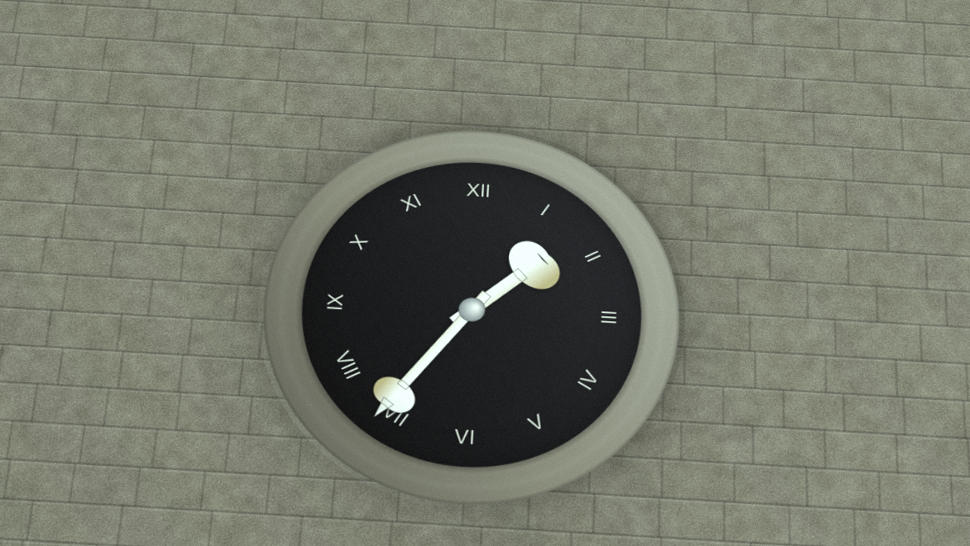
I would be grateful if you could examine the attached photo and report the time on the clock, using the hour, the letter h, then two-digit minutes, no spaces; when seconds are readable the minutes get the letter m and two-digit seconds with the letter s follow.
1h36
